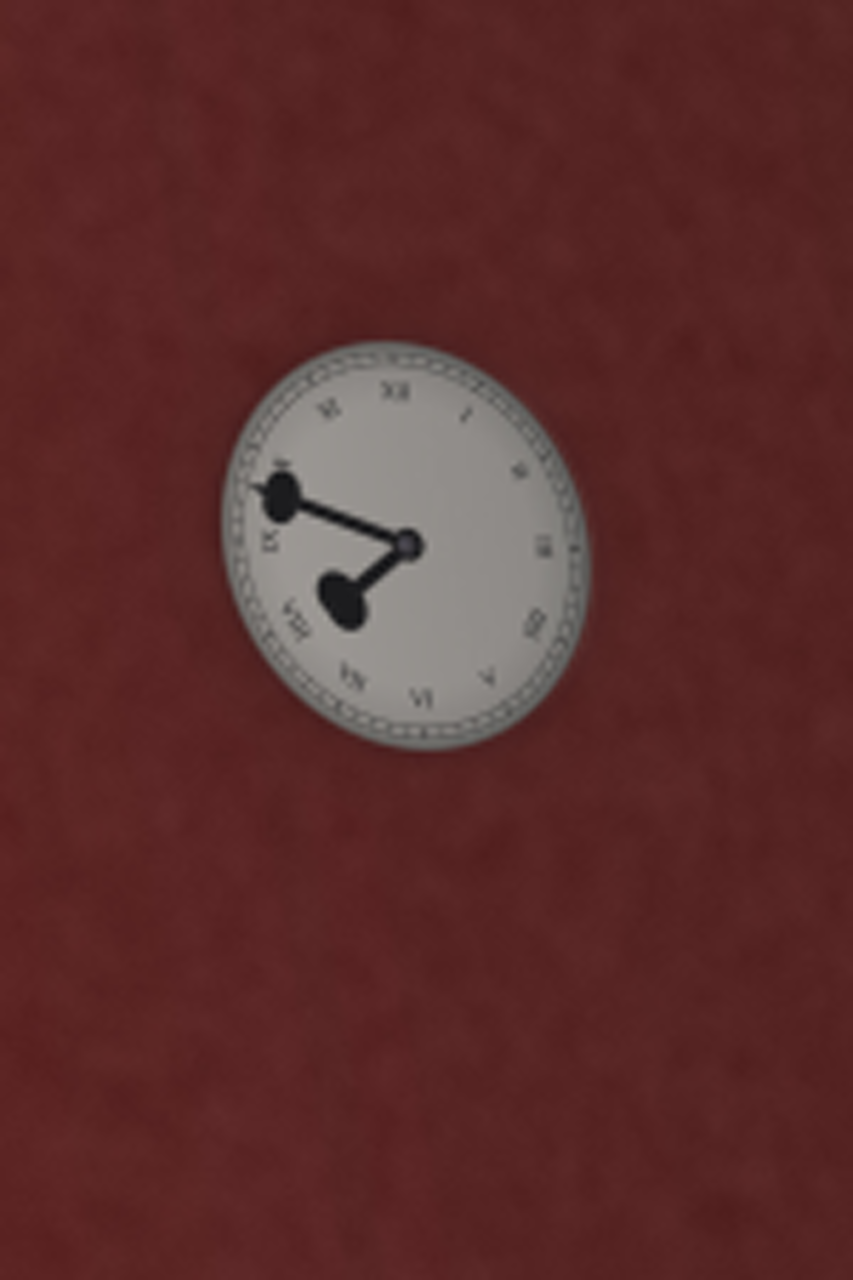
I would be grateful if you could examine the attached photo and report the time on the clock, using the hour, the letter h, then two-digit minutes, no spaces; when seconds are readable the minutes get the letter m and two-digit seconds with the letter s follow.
7h48
